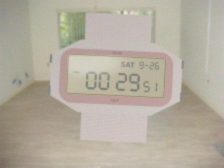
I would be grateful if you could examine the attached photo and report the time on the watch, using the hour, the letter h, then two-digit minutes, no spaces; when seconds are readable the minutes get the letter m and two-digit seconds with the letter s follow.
0h29m51s
